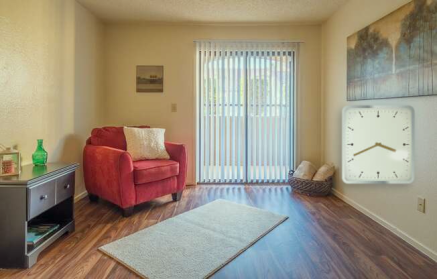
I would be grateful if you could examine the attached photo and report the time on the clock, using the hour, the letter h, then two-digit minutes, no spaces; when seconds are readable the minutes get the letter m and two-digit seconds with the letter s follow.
3h41
